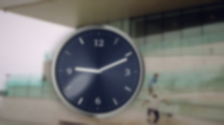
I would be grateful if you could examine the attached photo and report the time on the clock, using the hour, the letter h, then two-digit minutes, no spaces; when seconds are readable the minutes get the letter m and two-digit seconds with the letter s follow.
9h11
